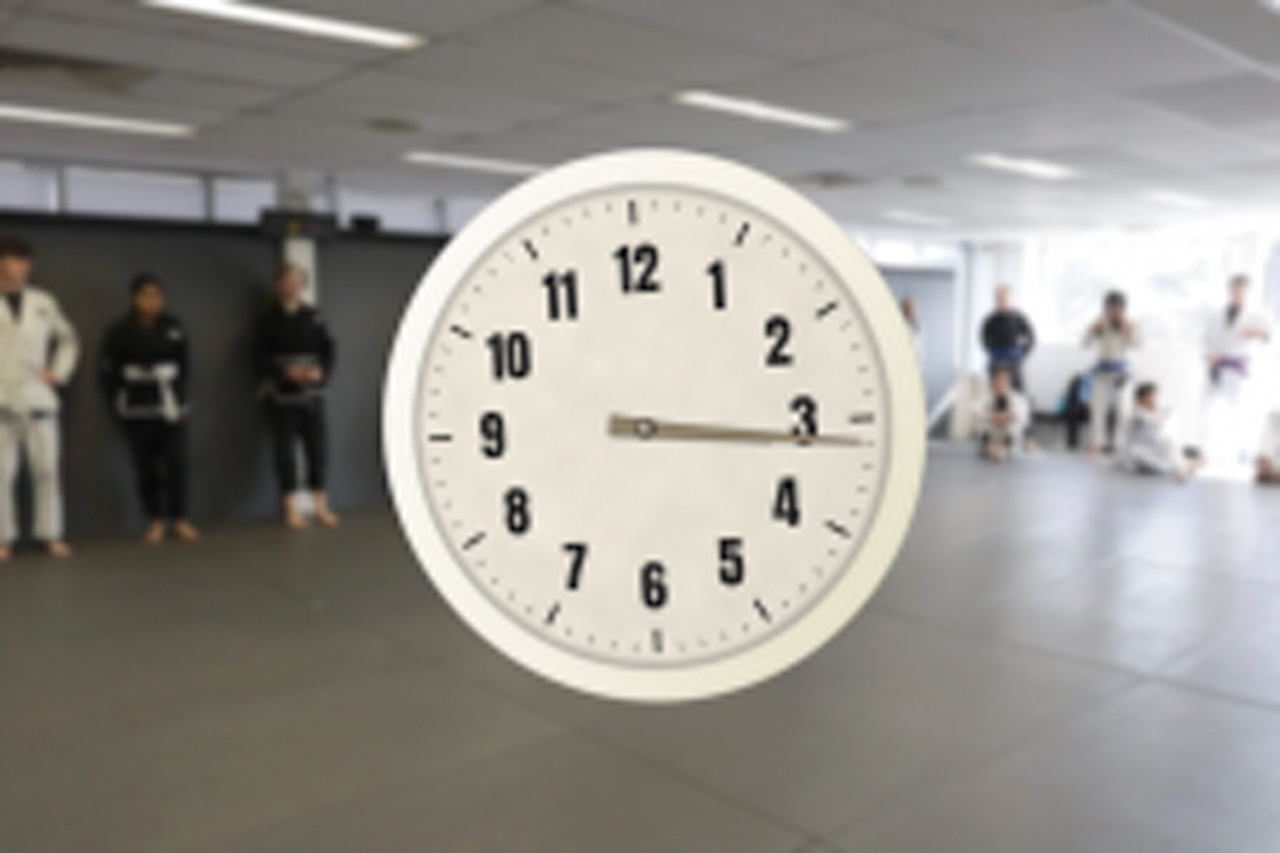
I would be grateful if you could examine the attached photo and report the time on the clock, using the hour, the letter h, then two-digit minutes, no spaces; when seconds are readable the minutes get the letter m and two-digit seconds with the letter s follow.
3h16
